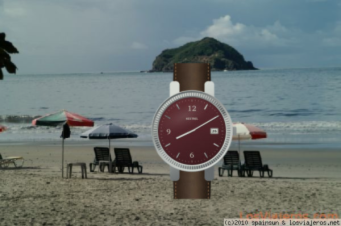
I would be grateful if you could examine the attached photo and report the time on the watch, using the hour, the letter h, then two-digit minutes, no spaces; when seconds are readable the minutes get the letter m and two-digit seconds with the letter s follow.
8h10
